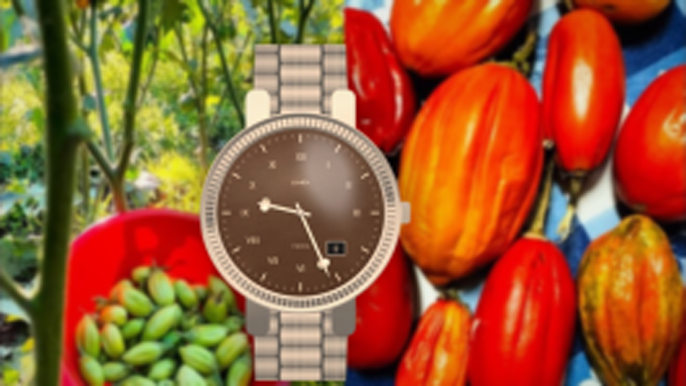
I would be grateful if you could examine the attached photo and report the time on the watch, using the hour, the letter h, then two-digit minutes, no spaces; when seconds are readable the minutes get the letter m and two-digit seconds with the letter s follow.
9h26
